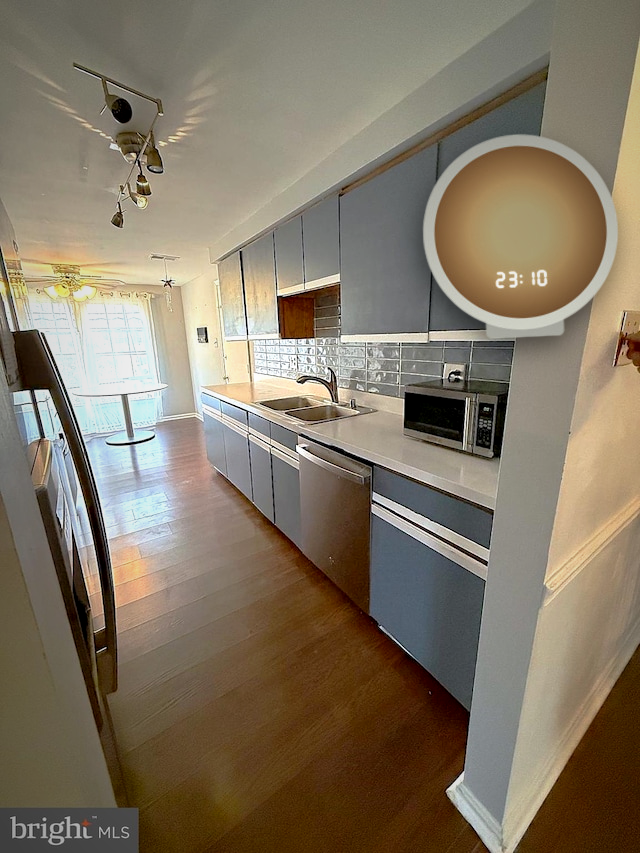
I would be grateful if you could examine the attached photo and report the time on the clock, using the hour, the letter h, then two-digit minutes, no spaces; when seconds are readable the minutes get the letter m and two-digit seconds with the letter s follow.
23h10
